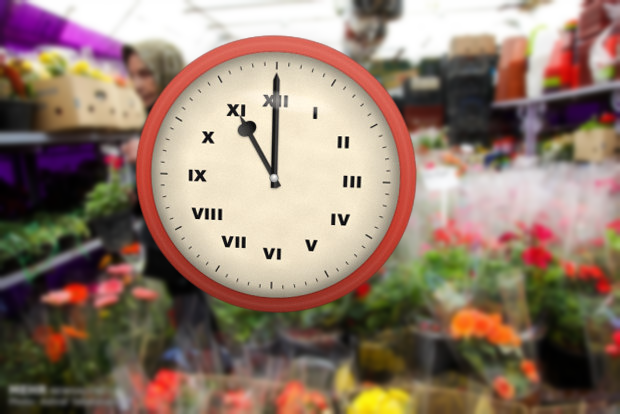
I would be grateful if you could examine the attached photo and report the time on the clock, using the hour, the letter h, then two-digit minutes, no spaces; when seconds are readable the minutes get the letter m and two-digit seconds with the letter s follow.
11h00
